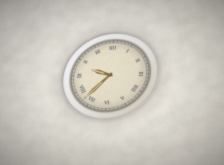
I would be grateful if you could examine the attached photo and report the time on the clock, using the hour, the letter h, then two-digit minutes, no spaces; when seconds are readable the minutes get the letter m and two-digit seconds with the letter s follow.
9h37
